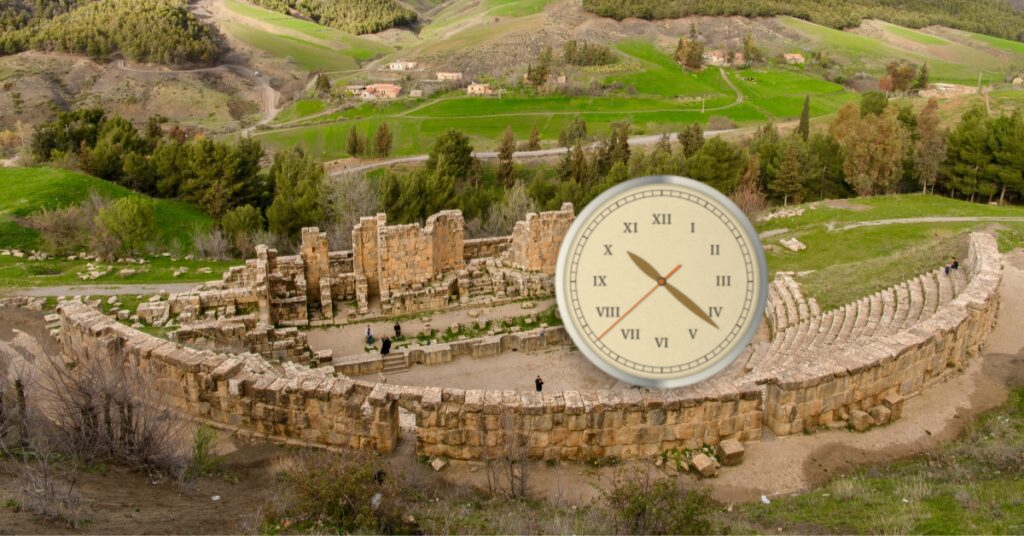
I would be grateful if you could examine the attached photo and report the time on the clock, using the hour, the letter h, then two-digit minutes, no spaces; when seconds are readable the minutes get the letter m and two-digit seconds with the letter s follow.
10h21m38s
